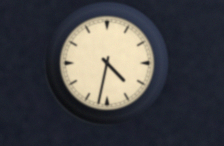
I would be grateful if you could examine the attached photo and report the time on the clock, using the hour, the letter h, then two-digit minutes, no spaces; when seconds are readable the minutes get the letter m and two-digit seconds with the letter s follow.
4h32
